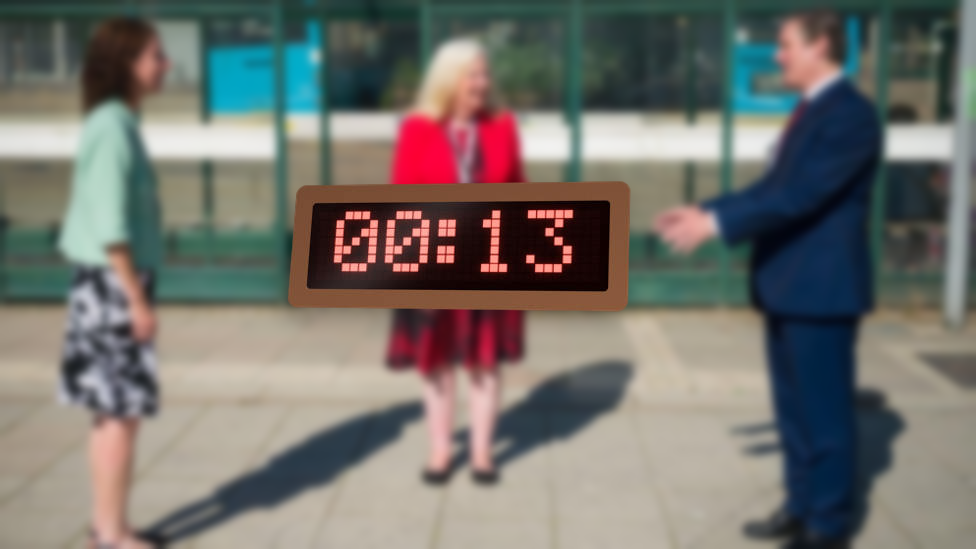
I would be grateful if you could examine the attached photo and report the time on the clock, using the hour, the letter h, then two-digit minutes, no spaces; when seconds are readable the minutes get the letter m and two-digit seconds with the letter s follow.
0h13
